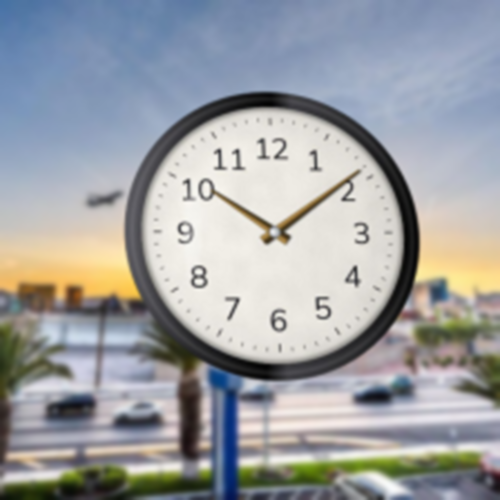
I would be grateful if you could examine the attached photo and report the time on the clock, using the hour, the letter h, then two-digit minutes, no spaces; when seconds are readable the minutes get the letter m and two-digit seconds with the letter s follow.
10h09
